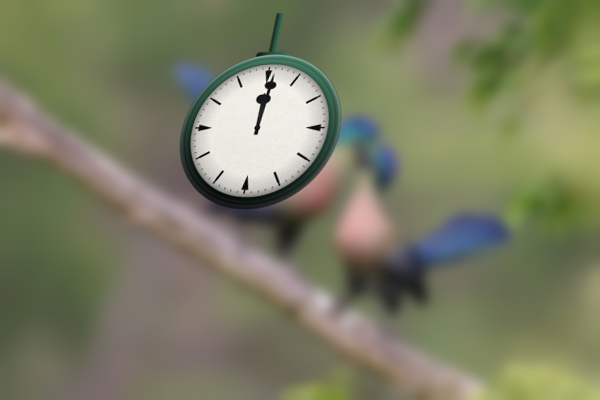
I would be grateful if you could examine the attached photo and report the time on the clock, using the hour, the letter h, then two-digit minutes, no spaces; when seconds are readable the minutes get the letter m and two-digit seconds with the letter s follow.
12h01
